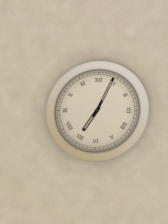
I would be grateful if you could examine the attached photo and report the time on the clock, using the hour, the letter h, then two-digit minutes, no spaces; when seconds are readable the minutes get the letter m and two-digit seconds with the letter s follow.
7h04
